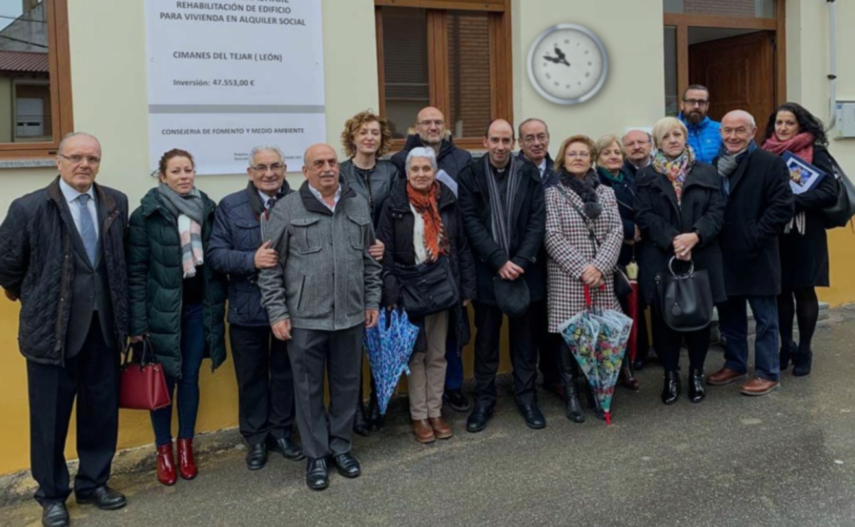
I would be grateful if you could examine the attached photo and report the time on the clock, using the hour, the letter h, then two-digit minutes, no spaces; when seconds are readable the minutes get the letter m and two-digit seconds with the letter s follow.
10h48
